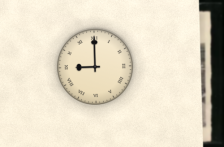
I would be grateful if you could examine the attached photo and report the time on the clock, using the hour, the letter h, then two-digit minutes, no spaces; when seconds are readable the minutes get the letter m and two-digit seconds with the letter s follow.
9h00
